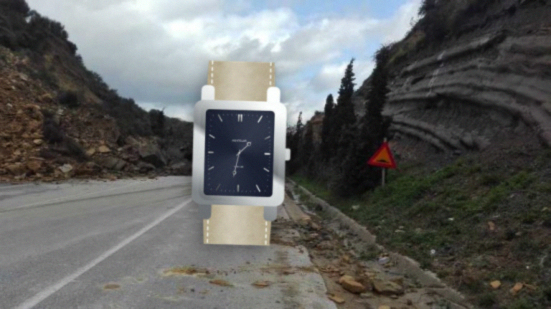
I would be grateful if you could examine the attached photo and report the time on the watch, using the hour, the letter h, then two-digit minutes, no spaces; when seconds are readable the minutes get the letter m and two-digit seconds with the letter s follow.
1h32
